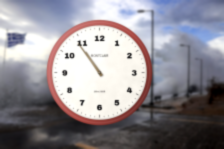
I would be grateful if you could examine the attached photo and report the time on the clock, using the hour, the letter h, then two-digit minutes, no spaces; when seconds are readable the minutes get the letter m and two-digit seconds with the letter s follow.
10h54
